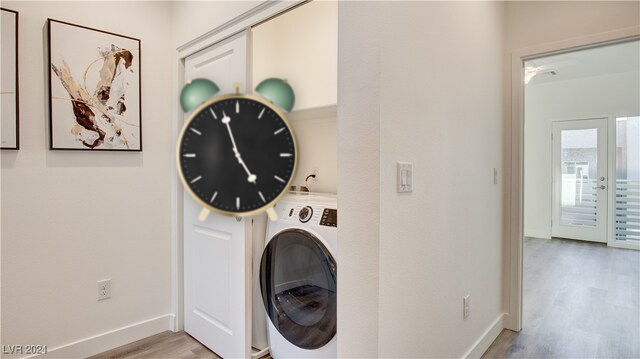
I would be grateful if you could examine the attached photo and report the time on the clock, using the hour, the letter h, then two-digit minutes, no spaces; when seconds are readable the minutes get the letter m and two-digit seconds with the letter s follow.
4h57
